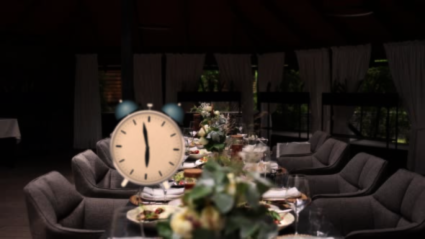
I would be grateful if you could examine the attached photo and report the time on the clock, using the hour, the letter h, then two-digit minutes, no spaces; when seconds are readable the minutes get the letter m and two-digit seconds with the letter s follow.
5h58
